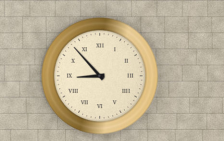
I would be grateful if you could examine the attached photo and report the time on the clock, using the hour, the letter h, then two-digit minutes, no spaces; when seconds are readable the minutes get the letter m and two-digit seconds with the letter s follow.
8h53
